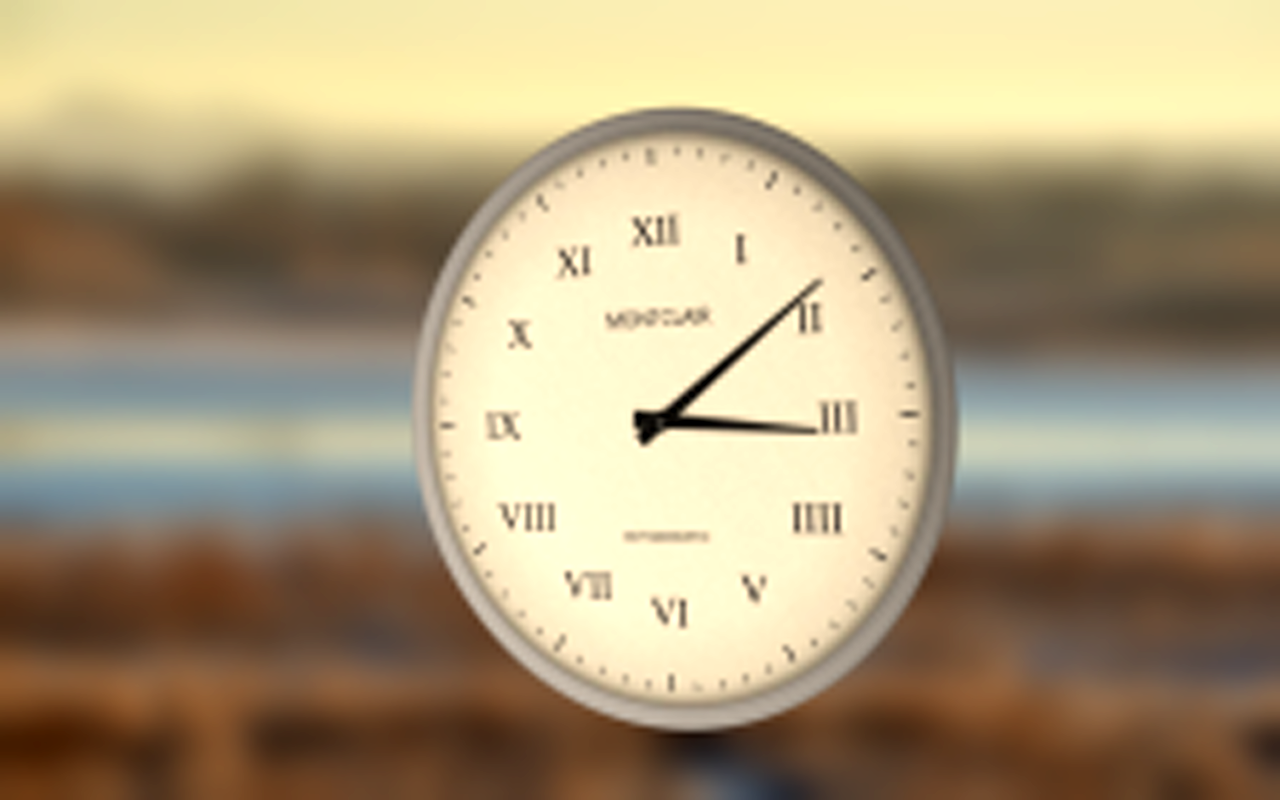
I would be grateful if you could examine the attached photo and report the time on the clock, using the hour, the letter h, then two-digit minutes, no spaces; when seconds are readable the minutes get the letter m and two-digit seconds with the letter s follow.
3h09
